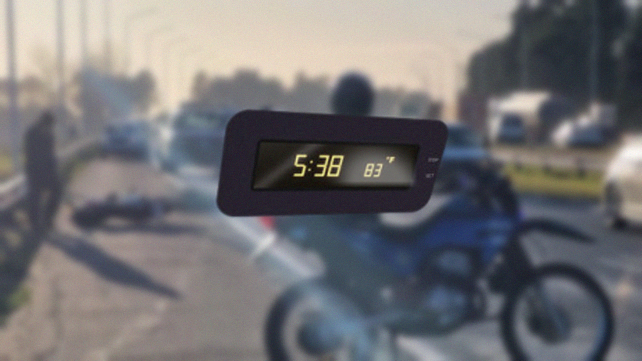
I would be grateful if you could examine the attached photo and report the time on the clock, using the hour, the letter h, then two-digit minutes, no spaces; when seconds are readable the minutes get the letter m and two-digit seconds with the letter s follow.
5h38
